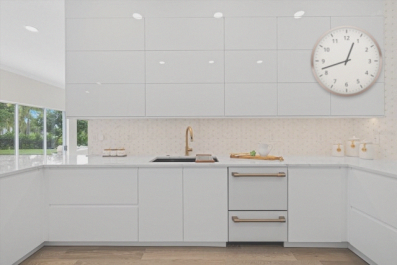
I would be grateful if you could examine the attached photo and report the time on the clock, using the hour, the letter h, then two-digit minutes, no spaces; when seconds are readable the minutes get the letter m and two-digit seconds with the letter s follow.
12h42
